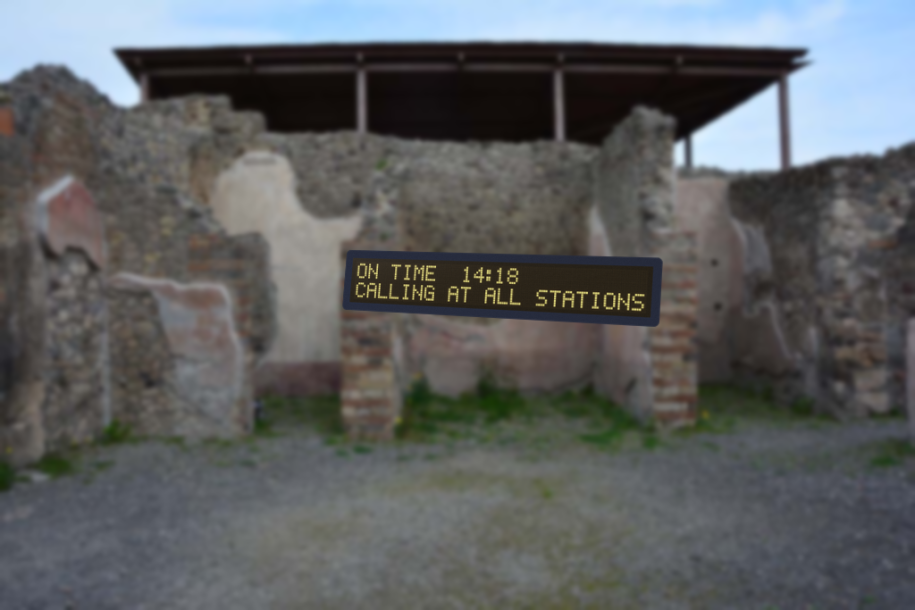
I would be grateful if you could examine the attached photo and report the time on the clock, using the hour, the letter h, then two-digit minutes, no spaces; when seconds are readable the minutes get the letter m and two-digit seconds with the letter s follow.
14h18
